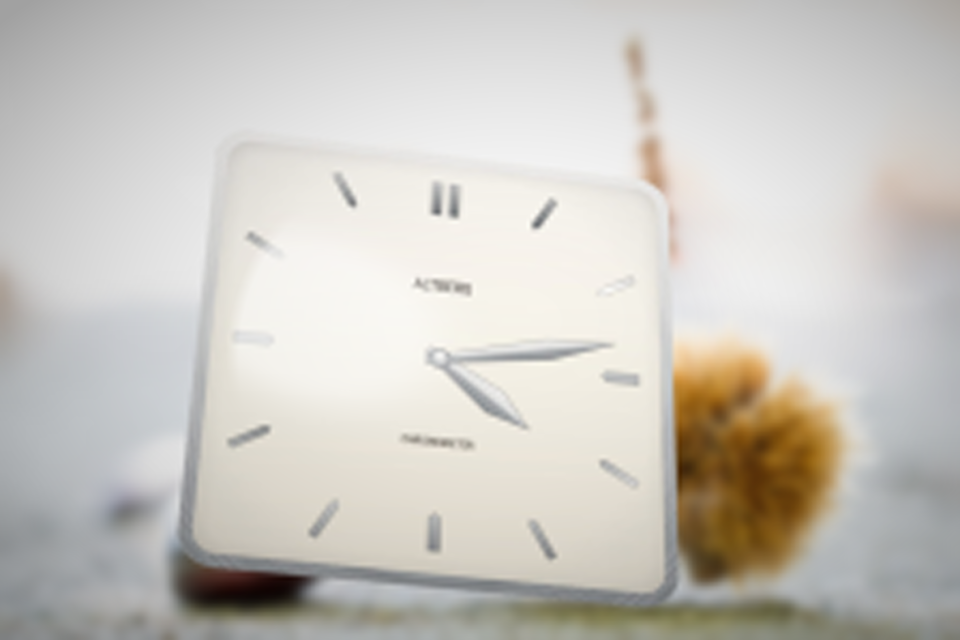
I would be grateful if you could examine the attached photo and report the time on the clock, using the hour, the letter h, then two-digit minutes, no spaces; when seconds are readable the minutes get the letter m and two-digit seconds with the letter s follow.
4h13
